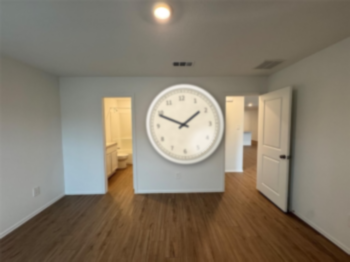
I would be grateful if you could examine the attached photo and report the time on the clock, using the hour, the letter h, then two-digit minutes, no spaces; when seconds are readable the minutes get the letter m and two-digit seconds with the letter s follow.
1h49
